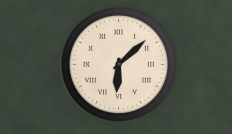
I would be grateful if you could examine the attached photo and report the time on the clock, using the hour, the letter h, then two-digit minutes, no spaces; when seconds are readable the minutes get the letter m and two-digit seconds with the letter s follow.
6h08
